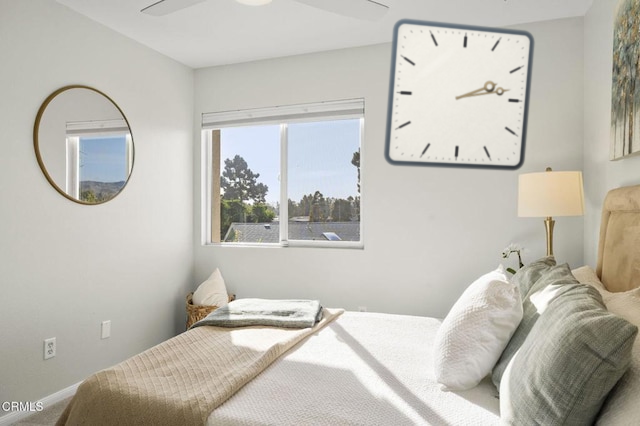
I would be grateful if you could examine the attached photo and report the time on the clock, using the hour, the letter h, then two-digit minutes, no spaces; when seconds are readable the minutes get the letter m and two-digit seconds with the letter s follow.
2h13
